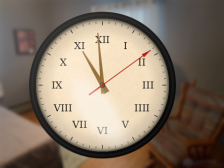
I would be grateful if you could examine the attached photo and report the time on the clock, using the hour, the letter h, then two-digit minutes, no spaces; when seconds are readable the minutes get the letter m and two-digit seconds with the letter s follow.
10h59m09s
